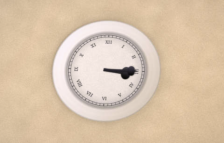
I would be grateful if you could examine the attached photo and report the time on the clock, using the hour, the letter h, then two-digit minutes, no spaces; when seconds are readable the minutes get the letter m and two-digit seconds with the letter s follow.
3h15
